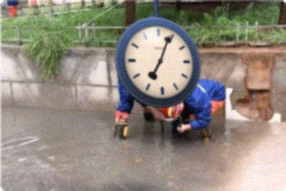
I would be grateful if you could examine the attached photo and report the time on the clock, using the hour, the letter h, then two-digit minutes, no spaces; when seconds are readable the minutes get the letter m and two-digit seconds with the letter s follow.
7h04
